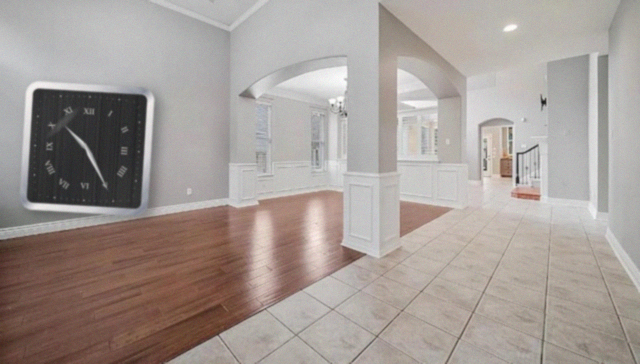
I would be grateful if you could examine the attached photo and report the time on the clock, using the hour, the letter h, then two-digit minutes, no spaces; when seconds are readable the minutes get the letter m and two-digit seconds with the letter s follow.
10h25
